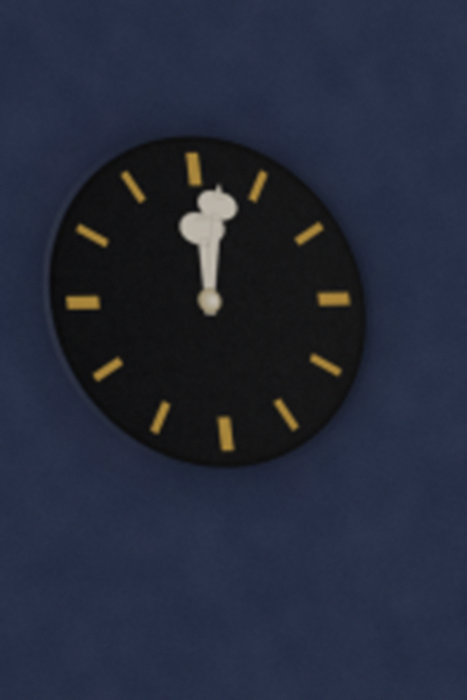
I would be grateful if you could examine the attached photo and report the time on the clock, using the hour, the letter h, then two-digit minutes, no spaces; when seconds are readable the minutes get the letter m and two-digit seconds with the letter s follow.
12h02
